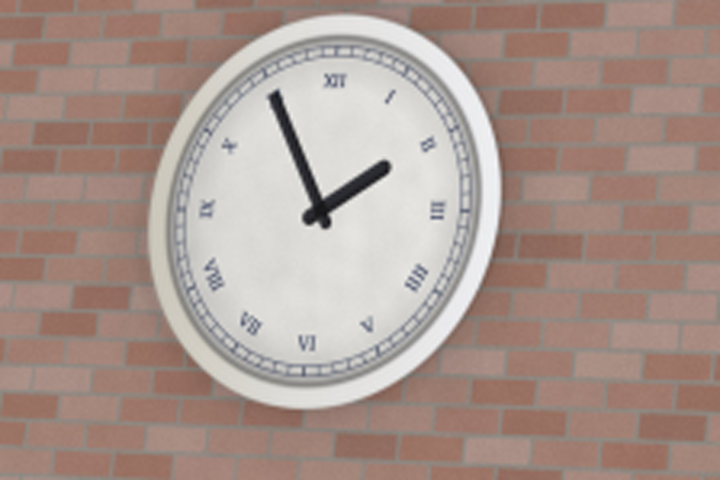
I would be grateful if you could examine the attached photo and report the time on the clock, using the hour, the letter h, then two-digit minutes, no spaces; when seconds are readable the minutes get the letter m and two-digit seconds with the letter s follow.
1h55
